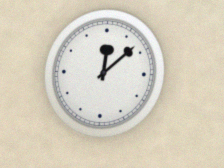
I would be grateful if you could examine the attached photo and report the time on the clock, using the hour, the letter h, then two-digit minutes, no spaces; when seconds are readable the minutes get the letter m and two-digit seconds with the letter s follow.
12h08
